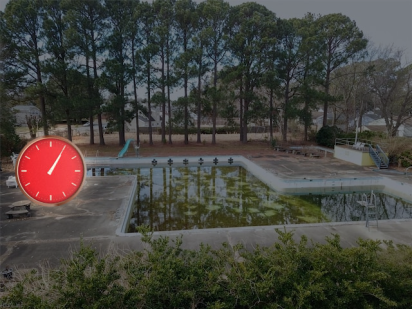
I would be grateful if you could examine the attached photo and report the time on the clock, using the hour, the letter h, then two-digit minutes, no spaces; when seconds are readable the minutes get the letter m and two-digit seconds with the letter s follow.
1h05
